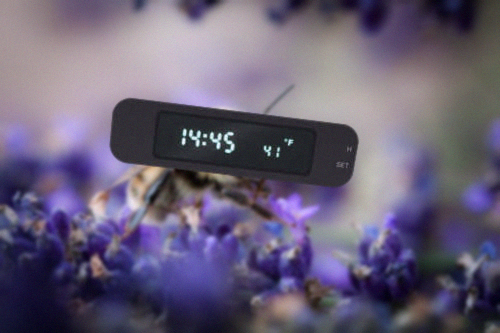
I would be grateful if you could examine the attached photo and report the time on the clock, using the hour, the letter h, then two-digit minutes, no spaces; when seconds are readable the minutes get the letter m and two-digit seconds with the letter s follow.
14h45
